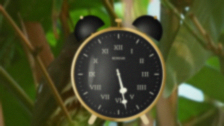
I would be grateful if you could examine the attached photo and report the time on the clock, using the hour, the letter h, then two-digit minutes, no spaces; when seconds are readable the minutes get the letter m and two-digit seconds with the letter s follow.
5h28
